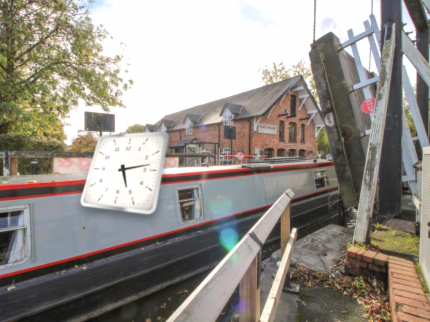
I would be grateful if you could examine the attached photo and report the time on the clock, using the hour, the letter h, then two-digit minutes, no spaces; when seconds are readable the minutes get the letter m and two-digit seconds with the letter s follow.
5h13
